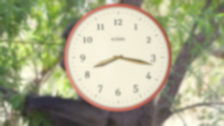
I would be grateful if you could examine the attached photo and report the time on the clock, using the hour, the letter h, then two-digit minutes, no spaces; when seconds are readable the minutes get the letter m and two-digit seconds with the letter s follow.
8h17
